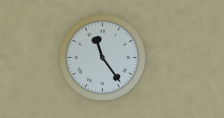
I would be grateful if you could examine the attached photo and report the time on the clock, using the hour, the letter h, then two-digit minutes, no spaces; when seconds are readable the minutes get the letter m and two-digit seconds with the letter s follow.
11h24
